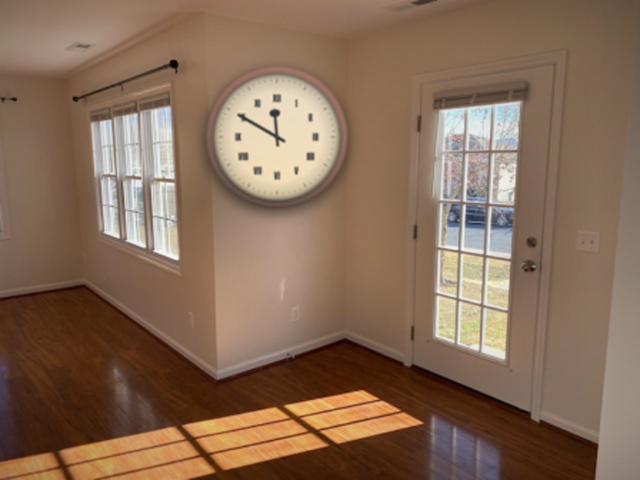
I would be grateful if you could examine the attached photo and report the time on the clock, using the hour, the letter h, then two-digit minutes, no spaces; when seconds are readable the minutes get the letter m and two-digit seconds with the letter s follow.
11h50
